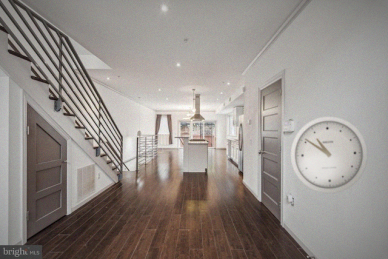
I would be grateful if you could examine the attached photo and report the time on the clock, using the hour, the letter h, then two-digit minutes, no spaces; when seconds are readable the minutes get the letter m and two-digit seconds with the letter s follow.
10h51
